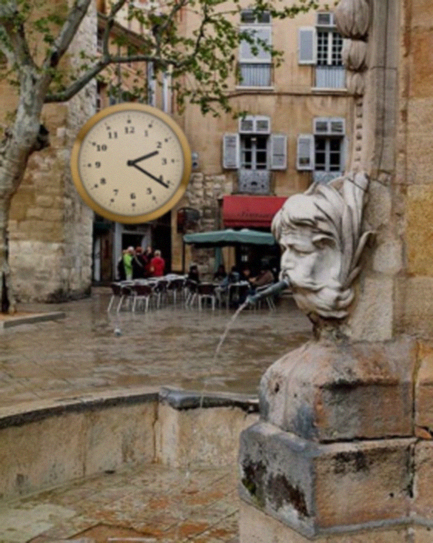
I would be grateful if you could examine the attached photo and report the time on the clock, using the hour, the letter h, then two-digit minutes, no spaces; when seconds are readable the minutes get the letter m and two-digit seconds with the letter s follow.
2h21
